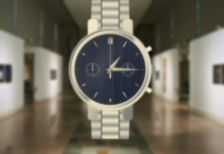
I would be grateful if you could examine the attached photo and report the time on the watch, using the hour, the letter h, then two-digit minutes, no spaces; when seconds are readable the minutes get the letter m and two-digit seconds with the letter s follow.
1h15
